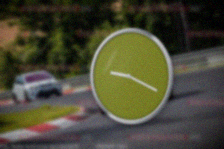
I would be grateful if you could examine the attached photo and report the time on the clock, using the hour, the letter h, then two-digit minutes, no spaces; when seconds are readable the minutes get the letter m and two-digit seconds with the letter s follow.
9h19
